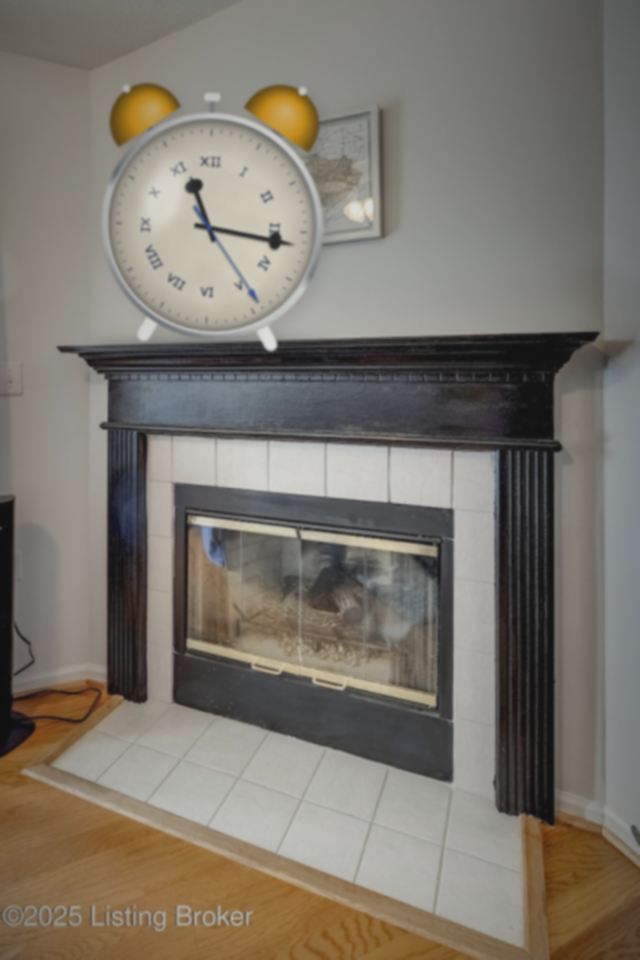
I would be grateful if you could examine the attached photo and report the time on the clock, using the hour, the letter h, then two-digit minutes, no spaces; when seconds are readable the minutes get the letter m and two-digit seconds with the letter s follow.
11h16m24s
